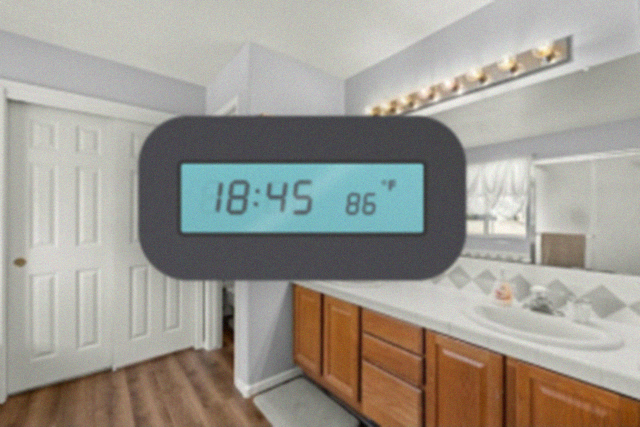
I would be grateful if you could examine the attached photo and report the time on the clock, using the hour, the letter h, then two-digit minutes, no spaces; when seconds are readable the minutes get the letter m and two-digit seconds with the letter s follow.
18h45
